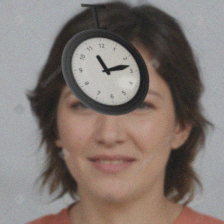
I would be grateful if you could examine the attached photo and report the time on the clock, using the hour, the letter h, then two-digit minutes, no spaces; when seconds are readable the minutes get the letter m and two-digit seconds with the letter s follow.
11h13
